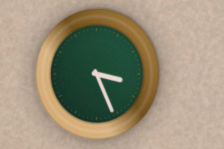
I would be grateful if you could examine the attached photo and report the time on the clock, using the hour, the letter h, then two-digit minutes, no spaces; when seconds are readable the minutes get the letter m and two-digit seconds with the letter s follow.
3h26
